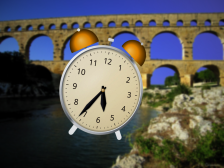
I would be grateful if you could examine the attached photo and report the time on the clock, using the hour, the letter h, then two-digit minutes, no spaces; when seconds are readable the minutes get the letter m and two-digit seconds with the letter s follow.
5h36
